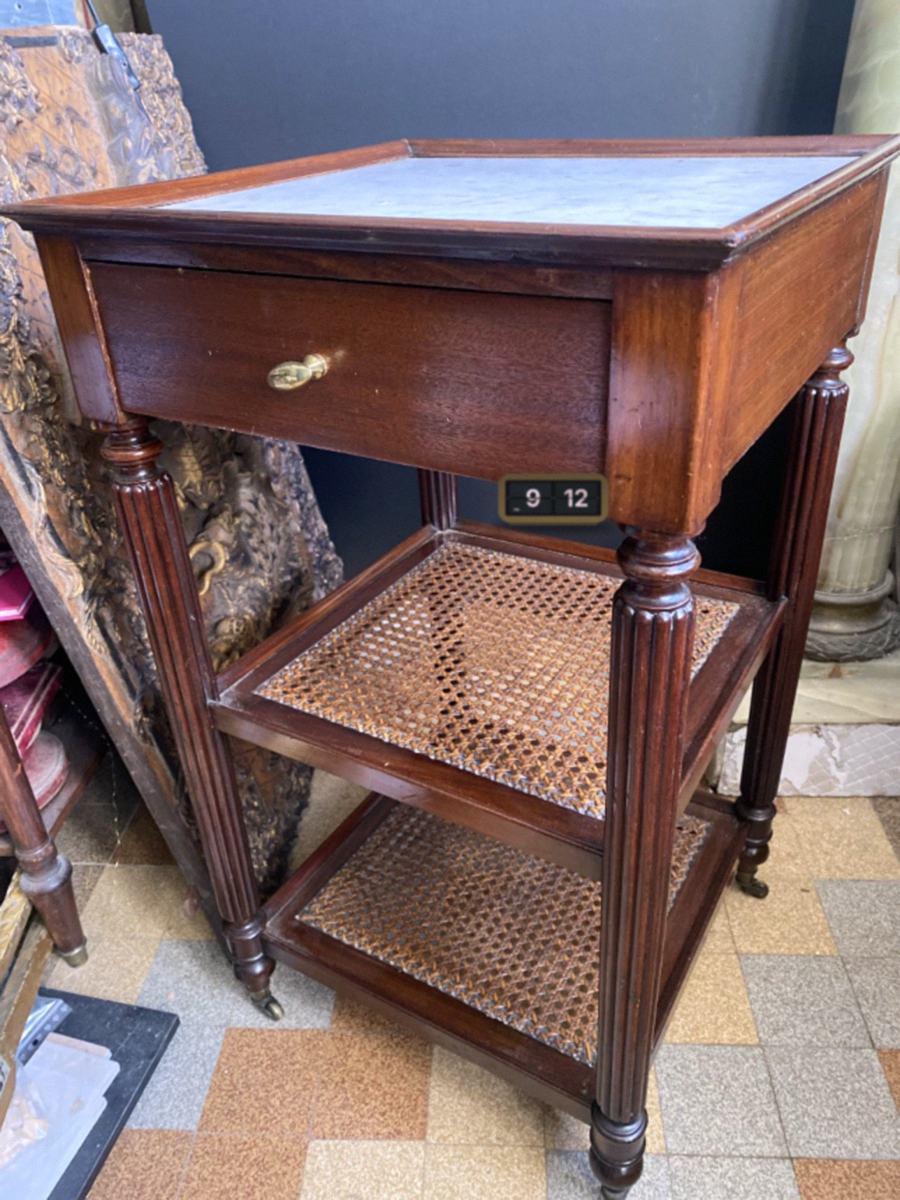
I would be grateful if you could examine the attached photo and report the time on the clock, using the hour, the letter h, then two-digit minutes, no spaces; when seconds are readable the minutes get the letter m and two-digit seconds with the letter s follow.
9h12
